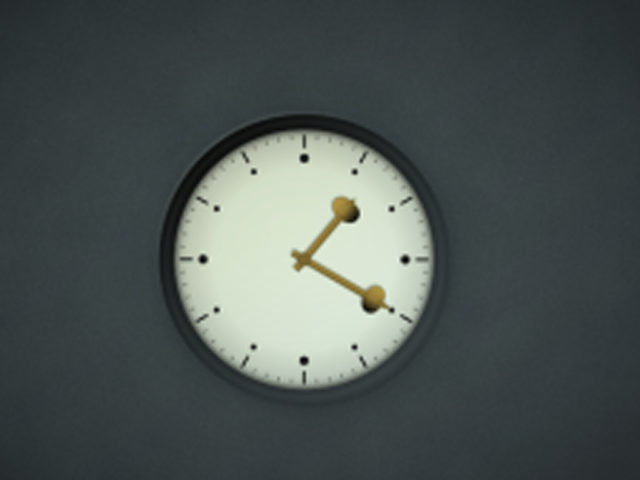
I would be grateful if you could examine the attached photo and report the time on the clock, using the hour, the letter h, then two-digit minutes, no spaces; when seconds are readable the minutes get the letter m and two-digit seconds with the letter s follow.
1h20
